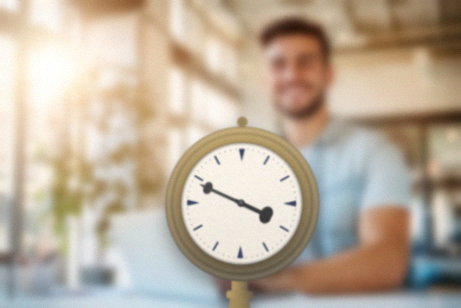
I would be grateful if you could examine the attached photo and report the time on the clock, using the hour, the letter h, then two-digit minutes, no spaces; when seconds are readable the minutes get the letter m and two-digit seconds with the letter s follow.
3h49
